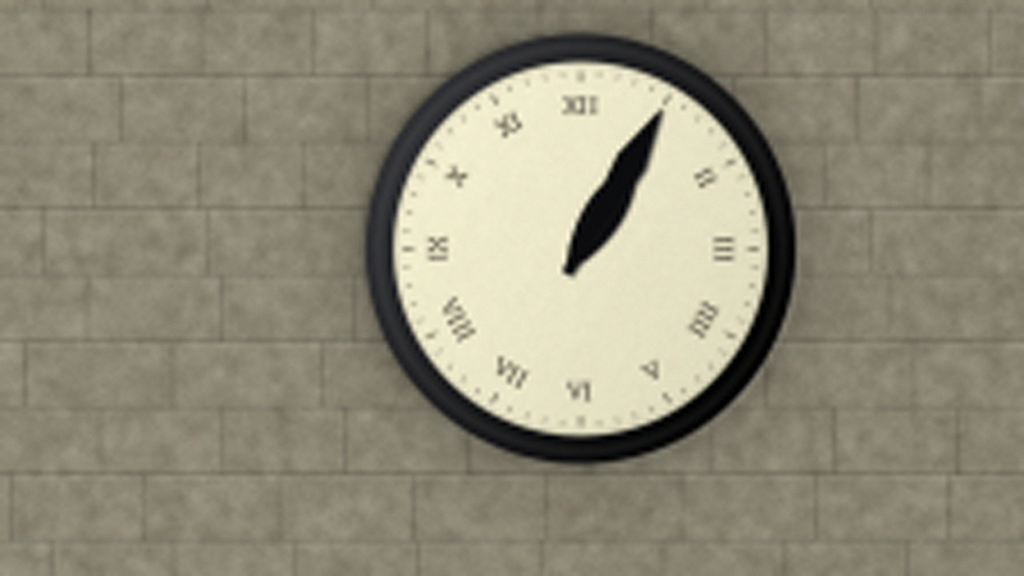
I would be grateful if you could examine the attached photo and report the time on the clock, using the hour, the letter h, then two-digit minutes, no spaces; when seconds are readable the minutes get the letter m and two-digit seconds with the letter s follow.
1h05
